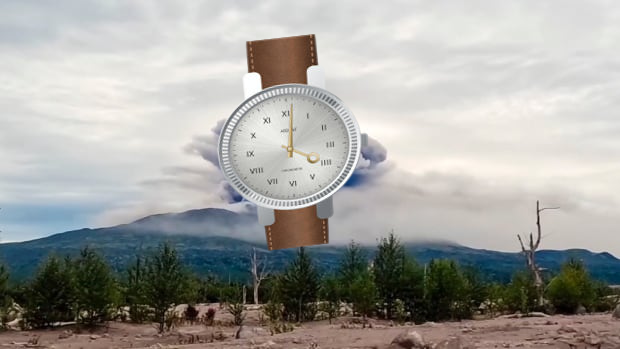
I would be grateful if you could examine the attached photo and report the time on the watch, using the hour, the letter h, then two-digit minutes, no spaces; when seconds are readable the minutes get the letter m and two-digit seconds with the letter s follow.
4h01
